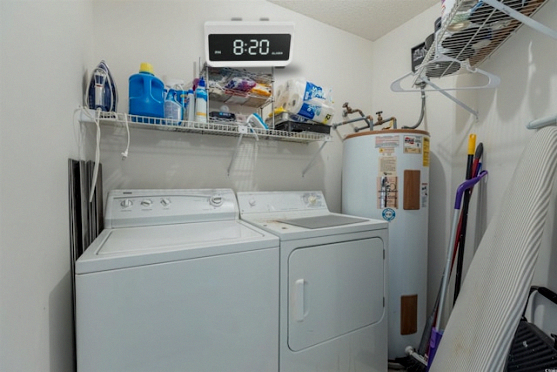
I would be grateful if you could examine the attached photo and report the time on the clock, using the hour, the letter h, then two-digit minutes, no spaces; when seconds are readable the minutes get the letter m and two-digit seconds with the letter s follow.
8h20
